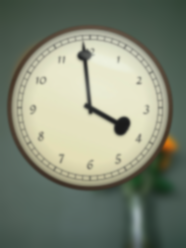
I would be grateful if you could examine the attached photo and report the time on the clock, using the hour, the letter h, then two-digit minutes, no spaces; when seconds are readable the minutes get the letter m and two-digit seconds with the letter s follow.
3h59
